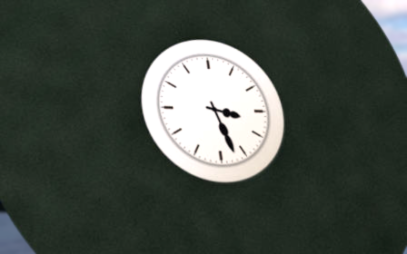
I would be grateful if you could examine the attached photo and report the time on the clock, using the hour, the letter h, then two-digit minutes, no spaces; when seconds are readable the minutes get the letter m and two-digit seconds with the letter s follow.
3h27
